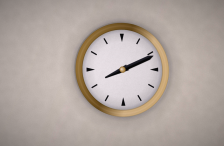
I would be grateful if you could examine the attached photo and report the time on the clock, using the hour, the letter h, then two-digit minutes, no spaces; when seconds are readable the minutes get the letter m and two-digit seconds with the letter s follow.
8h11
